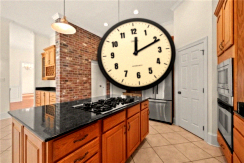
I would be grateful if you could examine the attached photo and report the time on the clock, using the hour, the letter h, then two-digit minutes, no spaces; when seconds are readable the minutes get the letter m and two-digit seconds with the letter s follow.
12h11
